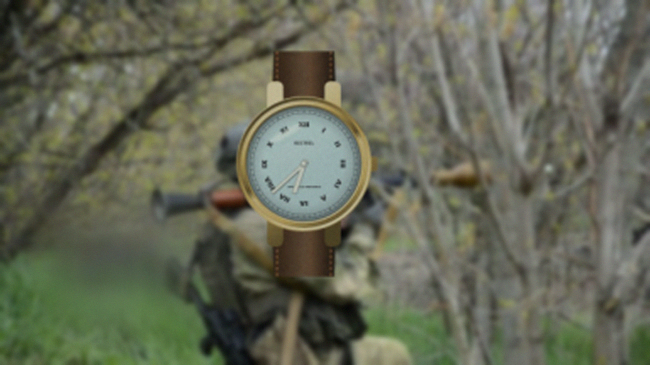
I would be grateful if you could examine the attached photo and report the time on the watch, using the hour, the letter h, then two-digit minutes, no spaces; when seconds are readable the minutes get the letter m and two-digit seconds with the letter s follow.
6h38
